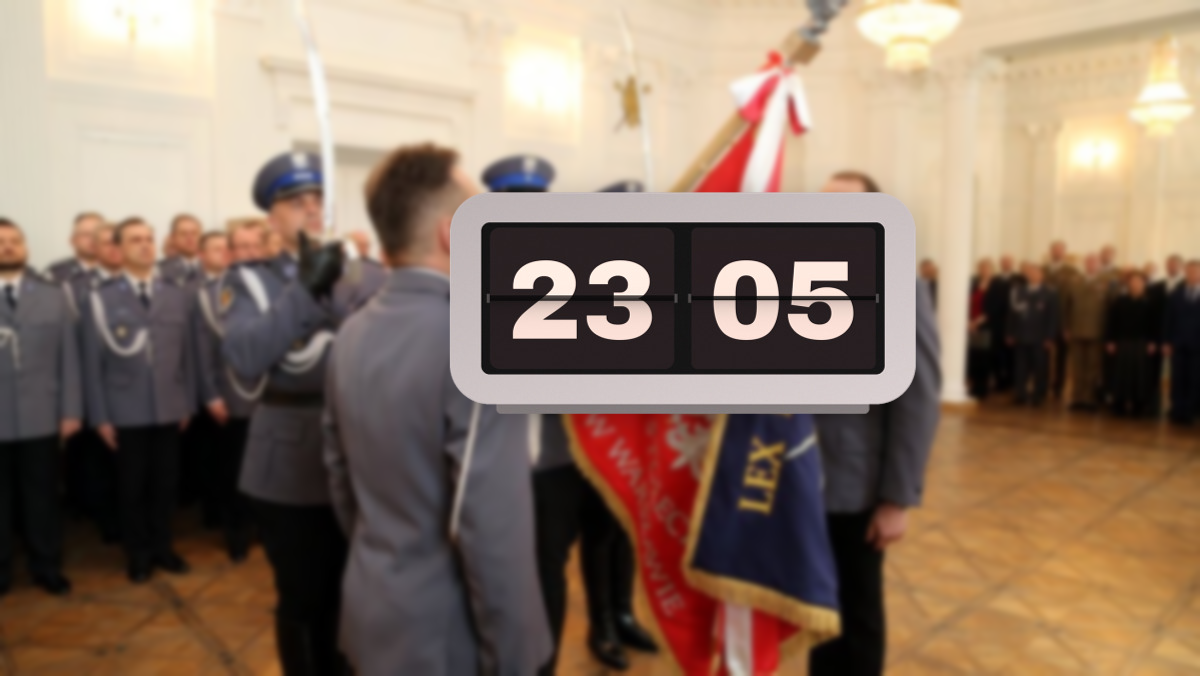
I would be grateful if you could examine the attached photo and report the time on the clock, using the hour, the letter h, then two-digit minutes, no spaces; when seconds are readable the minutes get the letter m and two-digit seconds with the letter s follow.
23h05
